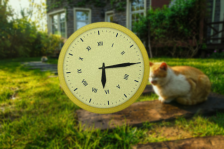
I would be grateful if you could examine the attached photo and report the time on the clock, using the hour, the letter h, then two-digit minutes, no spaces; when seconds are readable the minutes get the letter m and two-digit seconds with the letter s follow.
6h15
